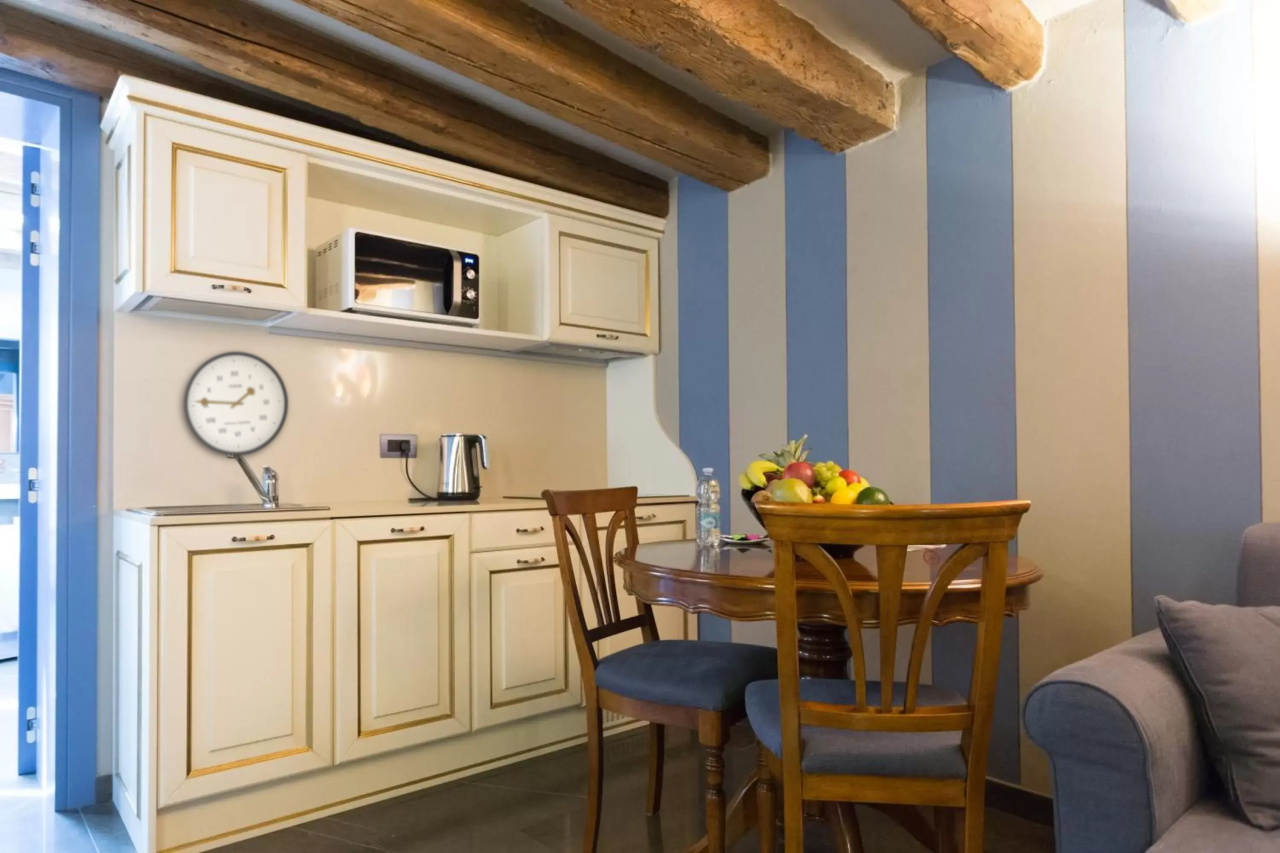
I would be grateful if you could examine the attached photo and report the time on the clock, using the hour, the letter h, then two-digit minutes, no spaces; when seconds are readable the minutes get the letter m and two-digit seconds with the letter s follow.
1h46
